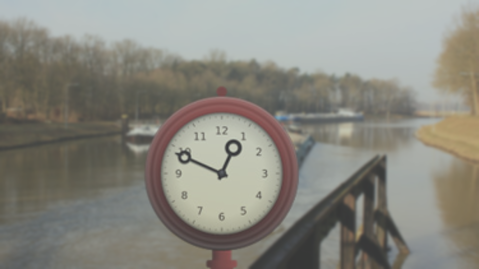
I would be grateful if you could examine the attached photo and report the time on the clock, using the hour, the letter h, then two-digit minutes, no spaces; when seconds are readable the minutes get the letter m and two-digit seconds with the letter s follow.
12h49
